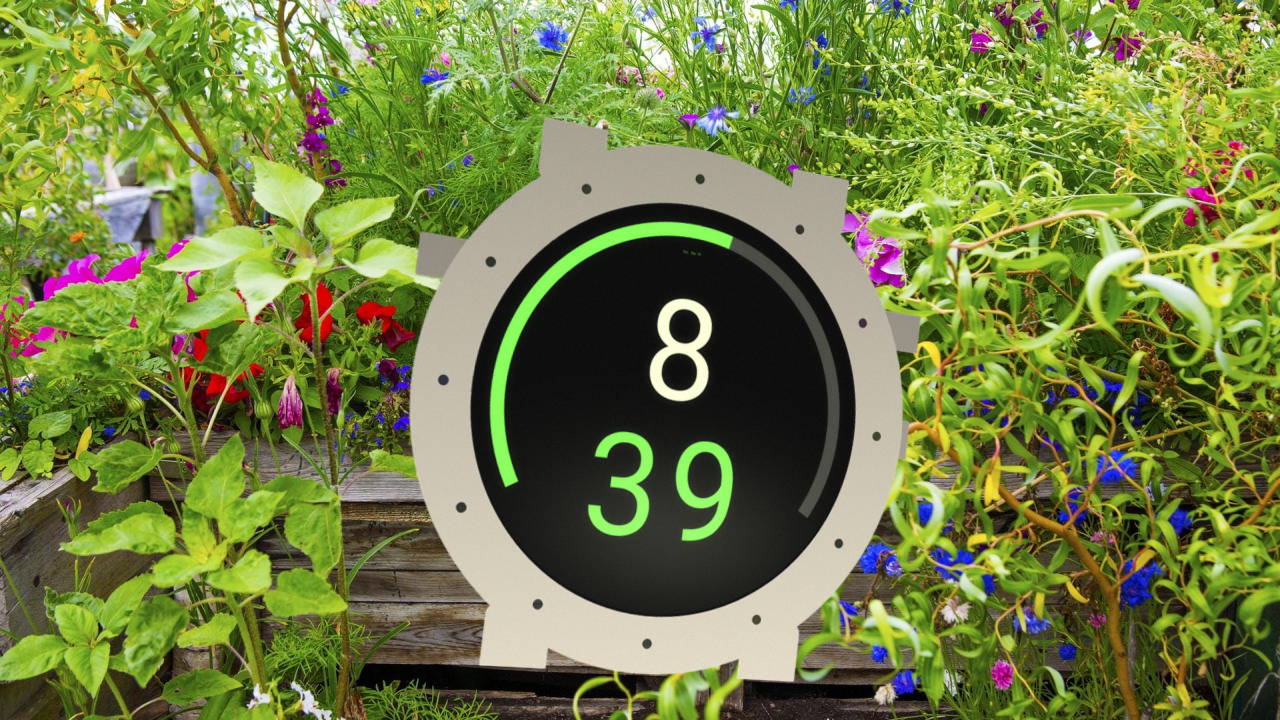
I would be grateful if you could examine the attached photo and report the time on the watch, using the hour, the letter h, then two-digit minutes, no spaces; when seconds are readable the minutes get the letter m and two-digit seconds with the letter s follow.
8h39
